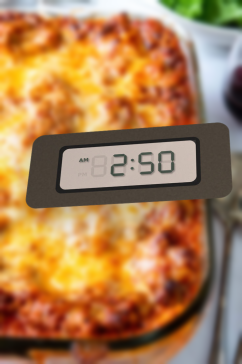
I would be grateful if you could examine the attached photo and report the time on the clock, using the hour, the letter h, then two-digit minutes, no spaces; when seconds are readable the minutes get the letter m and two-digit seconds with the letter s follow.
2h50
